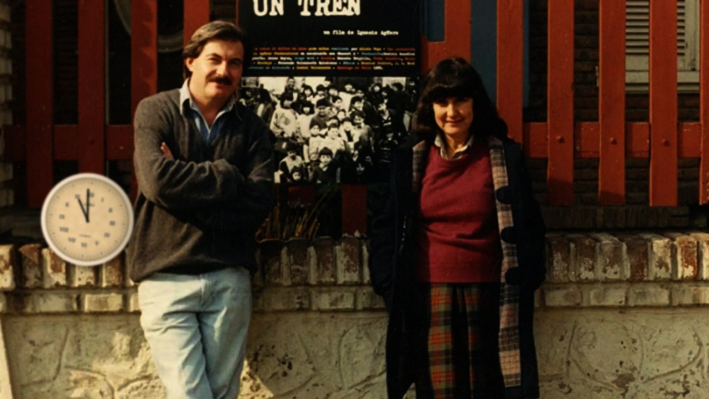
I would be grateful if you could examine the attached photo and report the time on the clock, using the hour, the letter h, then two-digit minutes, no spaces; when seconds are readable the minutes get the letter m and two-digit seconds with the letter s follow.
10h59
